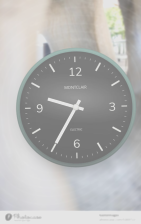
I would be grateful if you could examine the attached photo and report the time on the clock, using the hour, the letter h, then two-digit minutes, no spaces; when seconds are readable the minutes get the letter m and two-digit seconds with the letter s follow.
9h35
